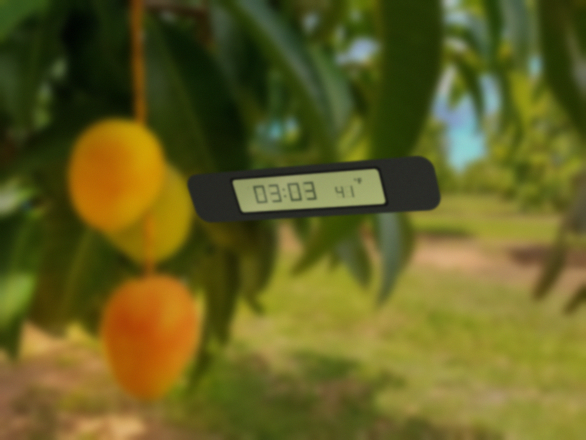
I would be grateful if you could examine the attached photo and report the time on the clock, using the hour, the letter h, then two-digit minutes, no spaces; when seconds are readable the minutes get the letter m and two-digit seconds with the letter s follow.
3h03
